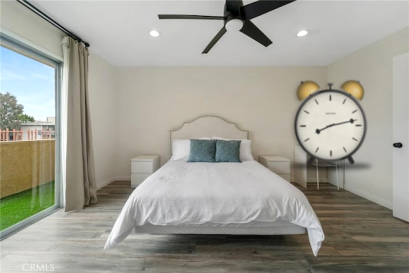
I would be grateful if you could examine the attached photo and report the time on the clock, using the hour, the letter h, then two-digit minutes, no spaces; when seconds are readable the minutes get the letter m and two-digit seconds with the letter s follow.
8h13
